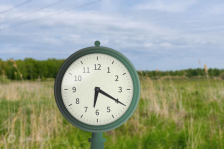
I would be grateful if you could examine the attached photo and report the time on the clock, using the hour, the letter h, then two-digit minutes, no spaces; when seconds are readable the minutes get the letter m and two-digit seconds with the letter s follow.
6h20
